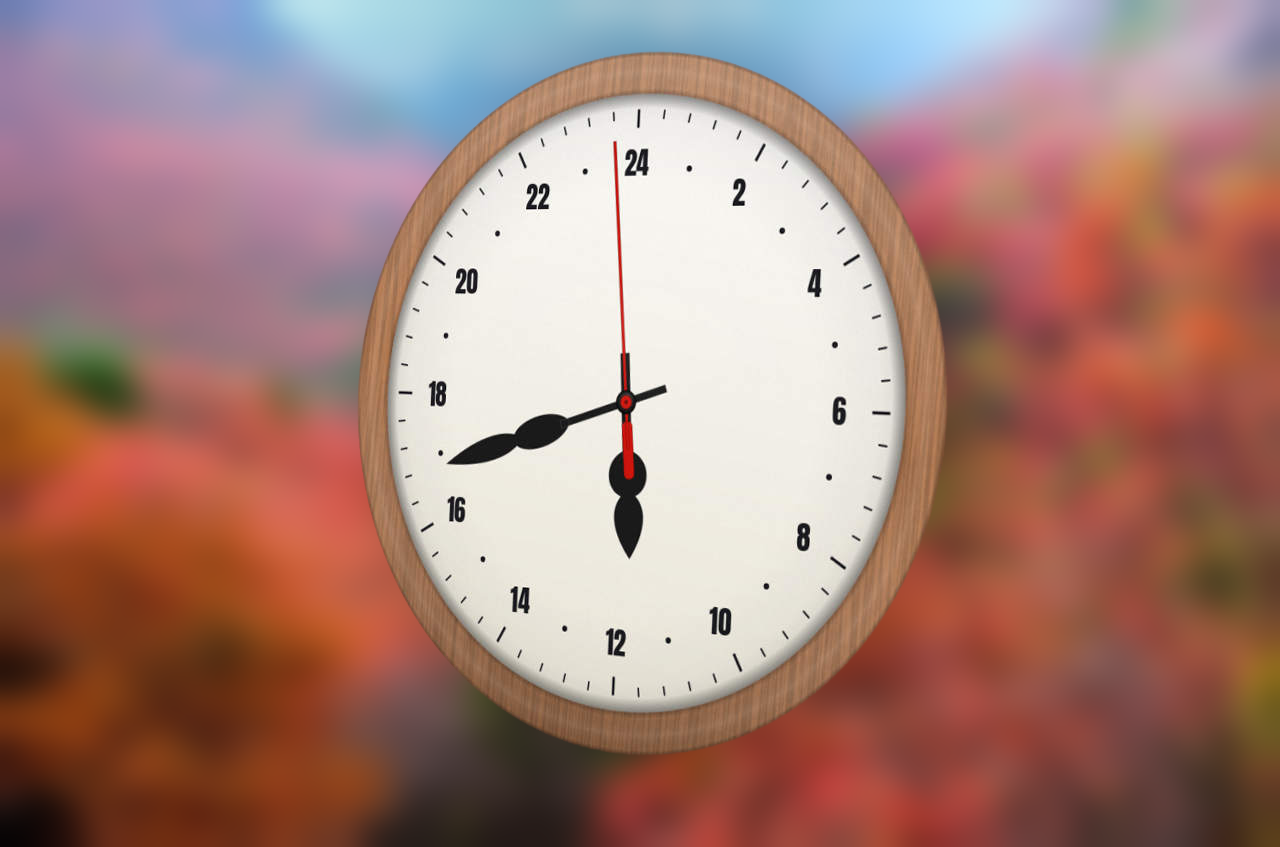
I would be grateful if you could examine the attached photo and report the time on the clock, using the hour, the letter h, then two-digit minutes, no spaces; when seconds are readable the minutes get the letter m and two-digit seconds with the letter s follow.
11h41m59s
